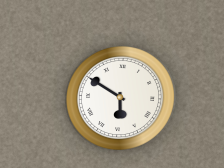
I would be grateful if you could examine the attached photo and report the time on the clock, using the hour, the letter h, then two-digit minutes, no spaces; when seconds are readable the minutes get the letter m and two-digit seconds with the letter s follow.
5h50
